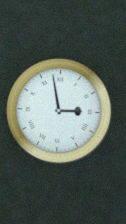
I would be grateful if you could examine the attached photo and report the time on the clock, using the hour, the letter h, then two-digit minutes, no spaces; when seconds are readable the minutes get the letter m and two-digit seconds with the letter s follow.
2h58
